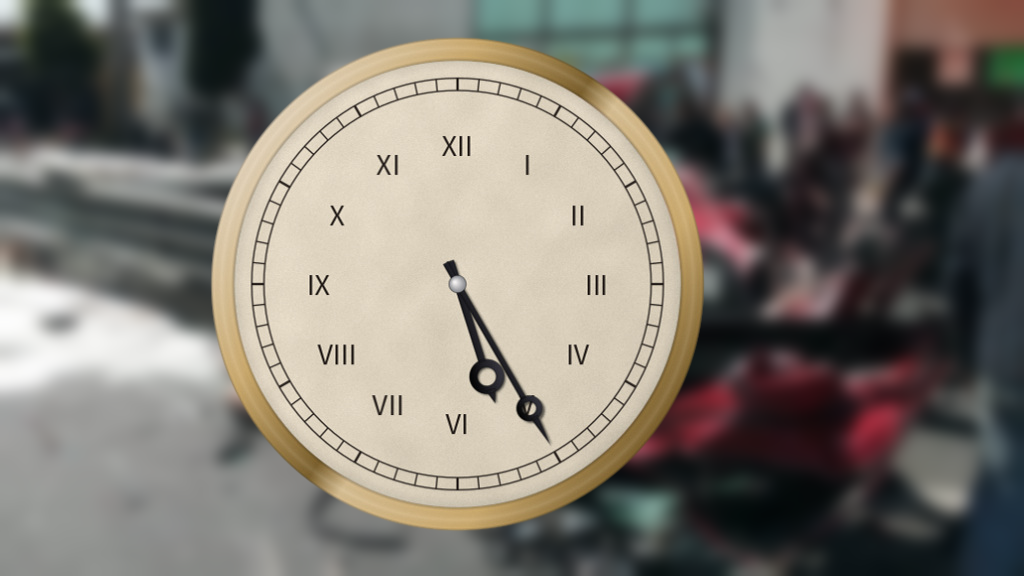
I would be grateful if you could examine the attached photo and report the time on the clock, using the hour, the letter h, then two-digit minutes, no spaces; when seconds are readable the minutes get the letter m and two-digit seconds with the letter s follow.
5h25
